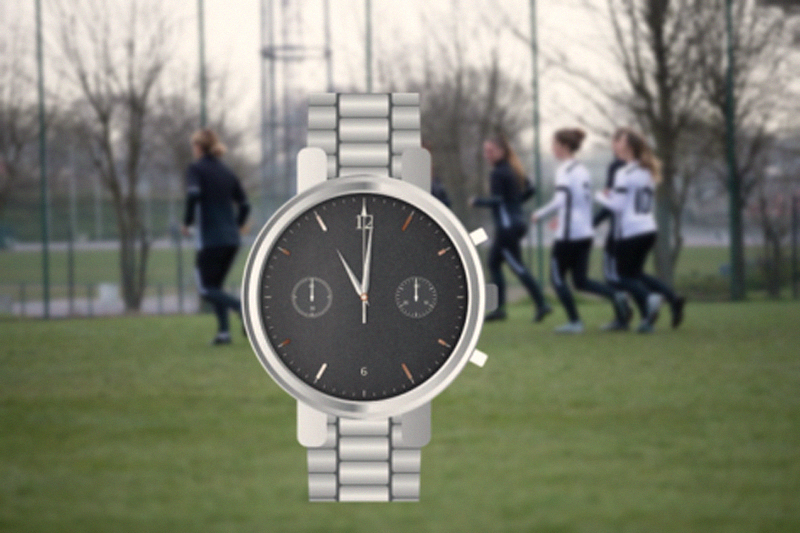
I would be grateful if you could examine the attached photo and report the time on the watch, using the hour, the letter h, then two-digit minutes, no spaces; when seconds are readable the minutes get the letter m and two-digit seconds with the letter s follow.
11h01
